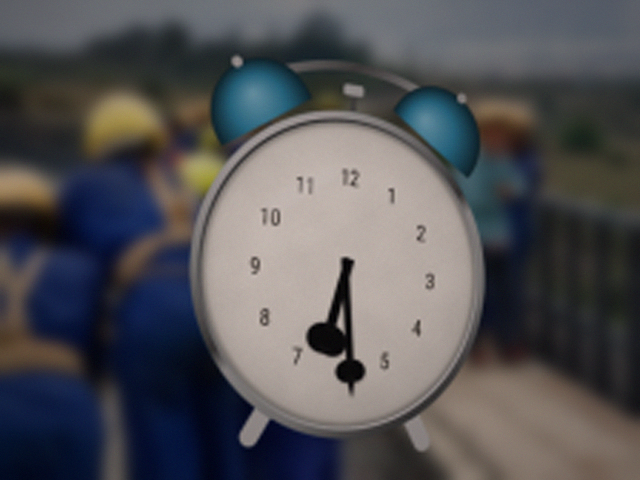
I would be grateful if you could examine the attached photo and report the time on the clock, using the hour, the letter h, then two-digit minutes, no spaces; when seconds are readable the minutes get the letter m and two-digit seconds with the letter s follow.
6h29
